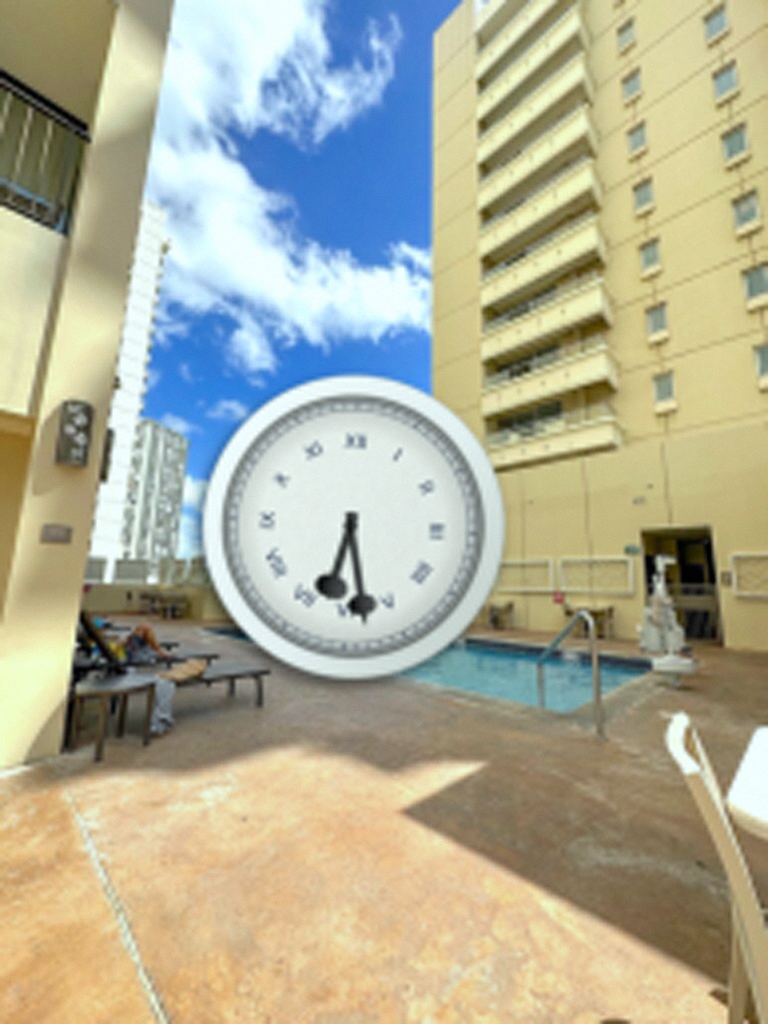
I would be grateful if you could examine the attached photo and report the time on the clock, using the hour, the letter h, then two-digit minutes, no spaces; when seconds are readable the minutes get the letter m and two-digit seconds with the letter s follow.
6h28
